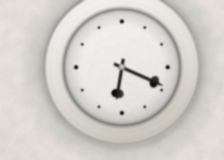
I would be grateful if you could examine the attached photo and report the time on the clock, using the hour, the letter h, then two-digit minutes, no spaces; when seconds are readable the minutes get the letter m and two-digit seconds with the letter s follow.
6h19
